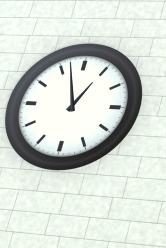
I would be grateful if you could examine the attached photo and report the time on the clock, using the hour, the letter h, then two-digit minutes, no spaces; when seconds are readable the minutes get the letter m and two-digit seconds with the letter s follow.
12h57
